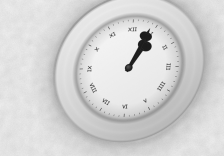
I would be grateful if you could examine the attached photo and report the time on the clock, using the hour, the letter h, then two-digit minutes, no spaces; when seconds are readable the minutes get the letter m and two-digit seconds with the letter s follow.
1h04
